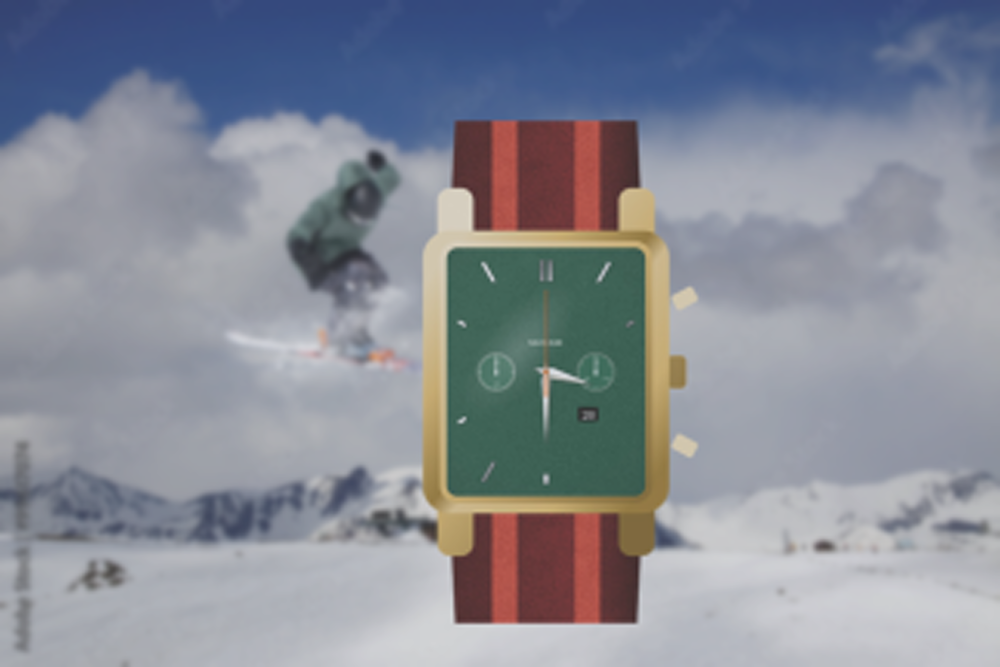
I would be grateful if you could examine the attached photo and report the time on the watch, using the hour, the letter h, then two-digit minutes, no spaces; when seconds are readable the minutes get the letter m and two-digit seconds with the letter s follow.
3h30
